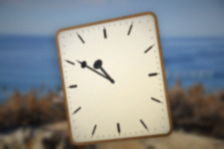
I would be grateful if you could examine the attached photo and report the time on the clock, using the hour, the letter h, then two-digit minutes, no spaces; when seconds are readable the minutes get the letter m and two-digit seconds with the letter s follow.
10h51
